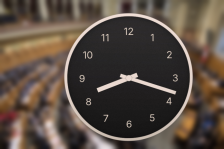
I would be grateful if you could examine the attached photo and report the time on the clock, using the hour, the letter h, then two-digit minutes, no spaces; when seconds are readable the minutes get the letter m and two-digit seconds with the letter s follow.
8h18
